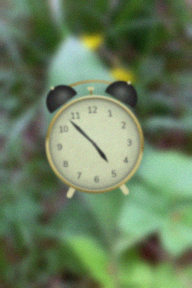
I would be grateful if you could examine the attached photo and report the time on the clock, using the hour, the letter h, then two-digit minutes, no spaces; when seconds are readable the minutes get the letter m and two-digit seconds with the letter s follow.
4h53
